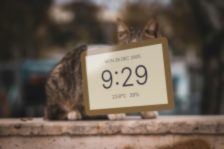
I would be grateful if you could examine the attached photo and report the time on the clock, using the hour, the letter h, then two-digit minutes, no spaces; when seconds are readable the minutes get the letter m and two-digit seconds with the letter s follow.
9h29
